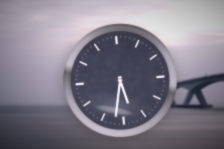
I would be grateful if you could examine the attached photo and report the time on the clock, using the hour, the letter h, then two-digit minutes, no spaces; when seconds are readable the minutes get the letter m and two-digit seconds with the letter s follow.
5h32
